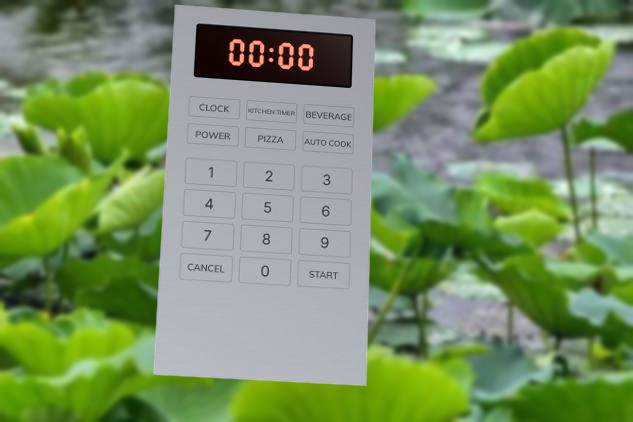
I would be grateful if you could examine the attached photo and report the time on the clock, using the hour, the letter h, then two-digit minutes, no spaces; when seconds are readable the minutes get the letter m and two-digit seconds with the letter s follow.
0h00
